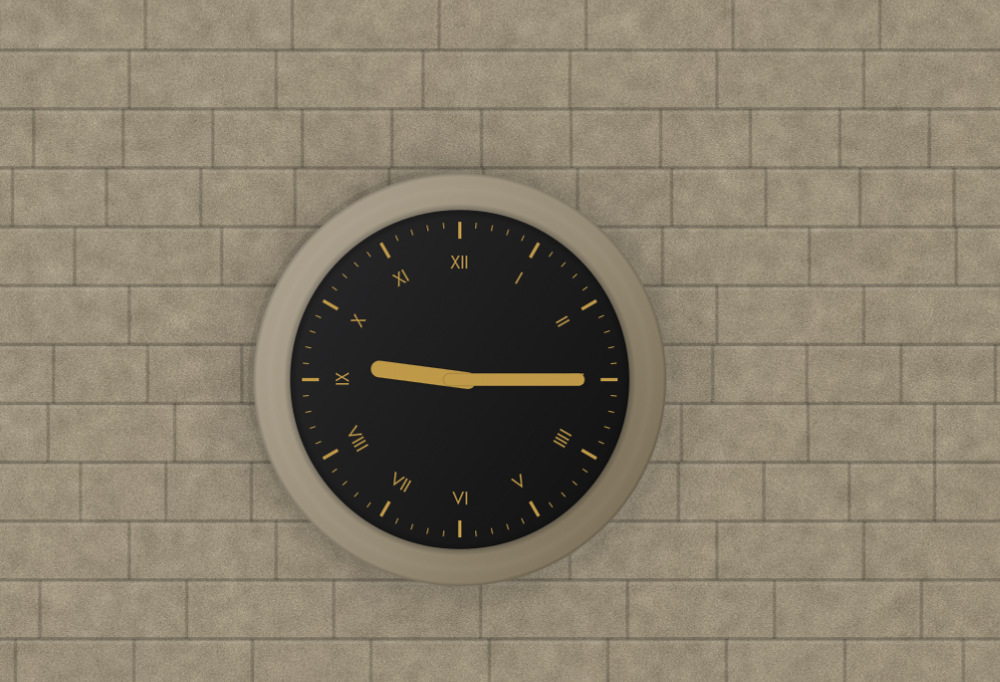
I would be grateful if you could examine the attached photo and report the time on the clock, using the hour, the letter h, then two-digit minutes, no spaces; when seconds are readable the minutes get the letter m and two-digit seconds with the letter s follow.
9h15
